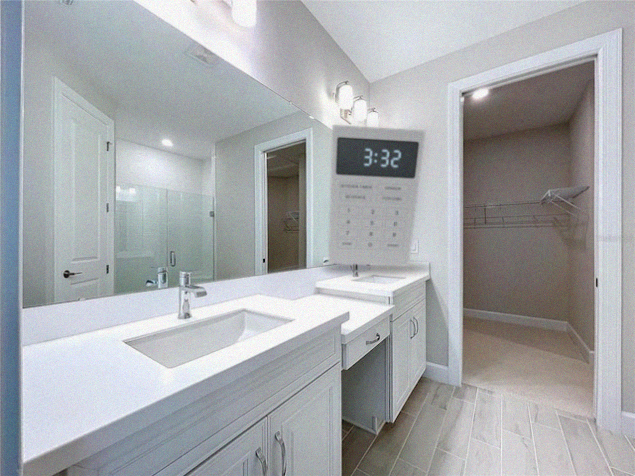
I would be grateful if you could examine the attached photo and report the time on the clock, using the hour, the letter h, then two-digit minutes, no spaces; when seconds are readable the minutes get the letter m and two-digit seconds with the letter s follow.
3h32
